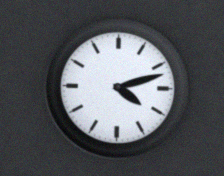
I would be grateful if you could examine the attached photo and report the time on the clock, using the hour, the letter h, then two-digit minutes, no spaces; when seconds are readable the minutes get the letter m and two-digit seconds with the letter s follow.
4h12
